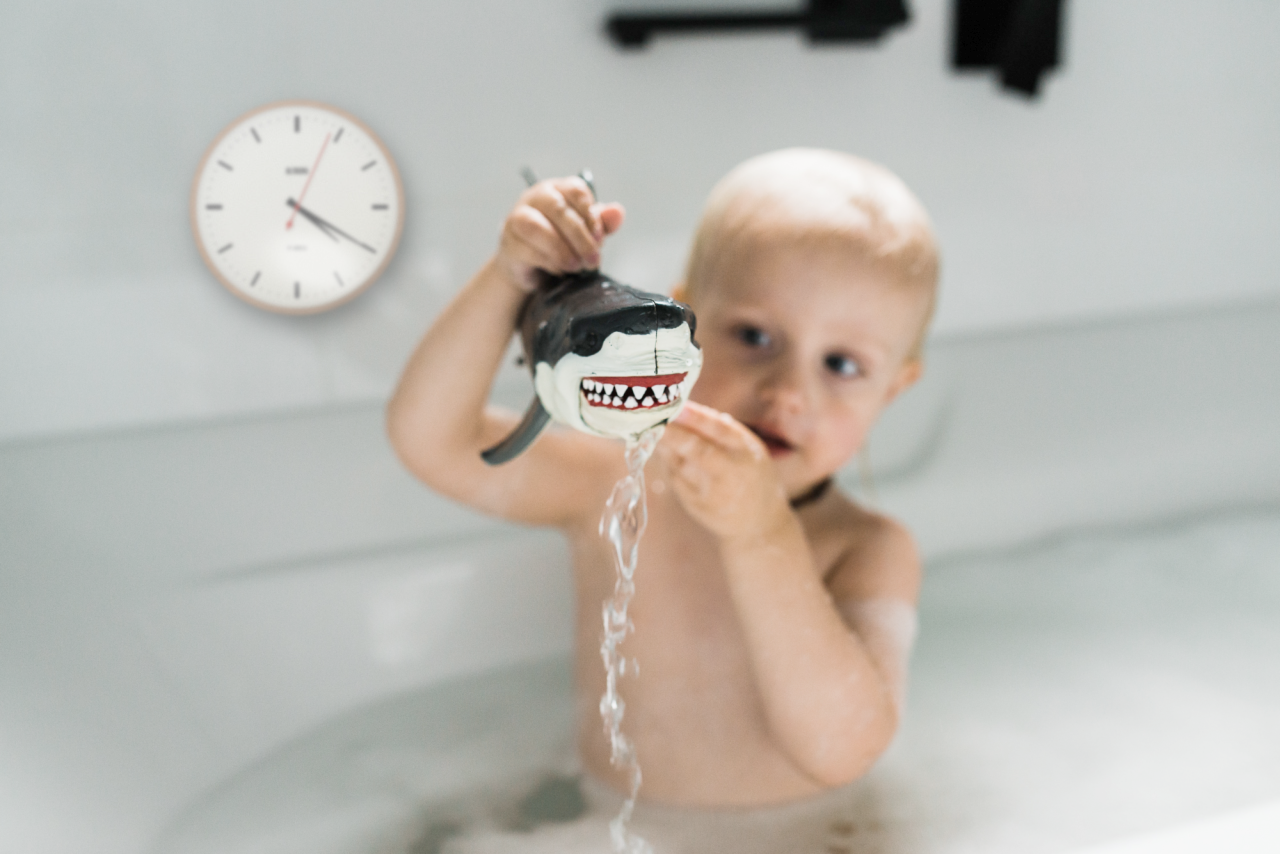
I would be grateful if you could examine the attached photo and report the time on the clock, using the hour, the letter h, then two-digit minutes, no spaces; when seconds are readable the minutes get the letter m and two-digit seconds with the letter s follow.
4h20m04s
